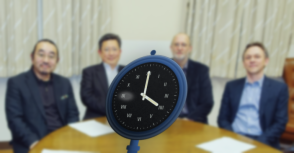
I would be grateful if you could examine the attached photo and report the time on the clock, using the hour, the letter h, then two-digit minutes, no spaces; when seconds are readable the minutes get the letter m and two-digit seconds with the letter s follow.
4h00
